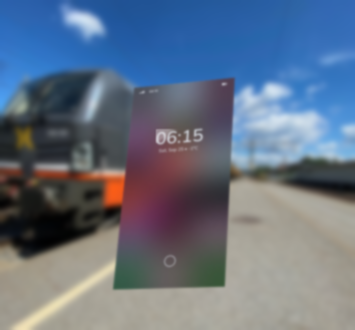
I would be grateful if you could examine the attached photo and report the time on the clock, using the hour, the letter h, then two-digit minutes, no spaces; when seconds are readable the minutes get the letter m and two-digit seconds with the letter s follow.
6h15
